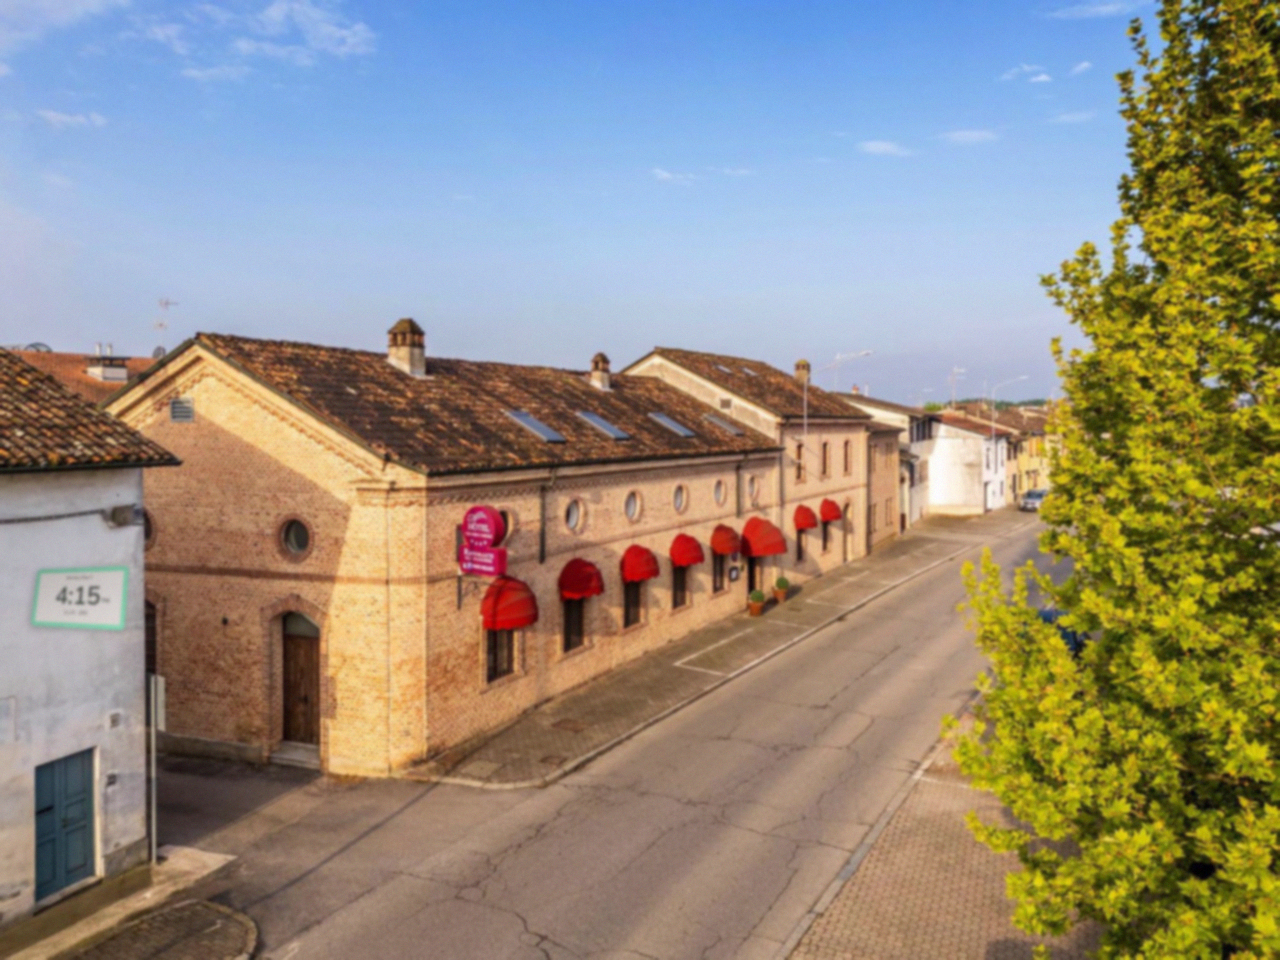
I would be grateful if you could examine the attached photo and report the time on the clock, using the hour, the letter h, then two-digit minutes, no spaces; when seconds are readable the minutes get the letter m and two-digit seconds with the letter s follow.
4h15
